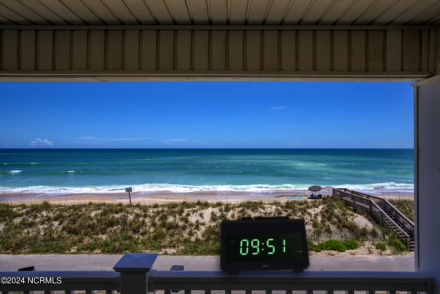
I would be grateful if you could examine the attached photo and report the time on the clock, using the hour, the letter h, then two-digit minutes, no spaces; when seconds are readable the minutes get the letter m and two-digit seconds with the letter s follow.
9h51
